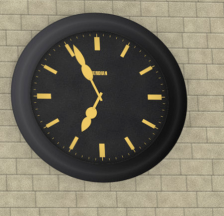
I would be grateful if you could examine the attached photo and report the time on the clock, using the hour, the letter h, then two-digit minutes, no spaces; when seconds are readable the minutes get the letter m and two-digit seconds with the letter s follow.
6h56
